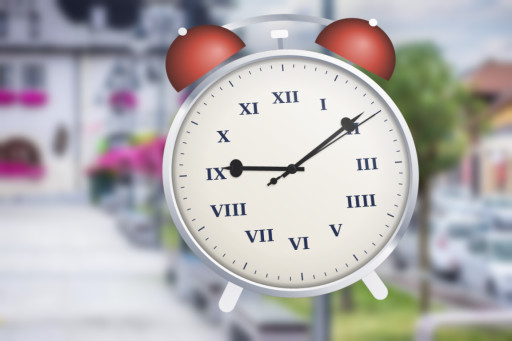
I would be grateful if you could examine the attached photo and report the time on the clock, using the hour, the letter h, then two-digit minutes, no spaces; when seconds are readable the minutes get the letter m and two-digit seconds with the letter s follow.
9h09m10s
